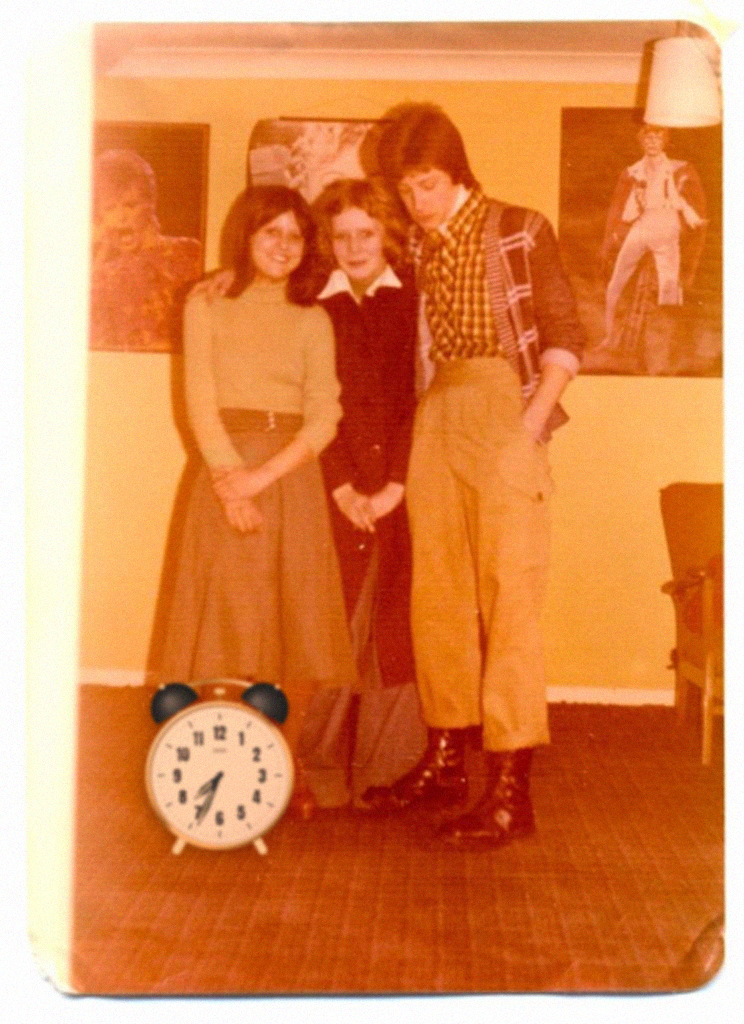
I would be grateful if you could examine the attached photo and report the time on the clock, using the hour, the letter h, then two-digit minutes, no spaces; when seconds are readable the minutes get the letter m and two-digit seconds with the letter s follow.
7h34
